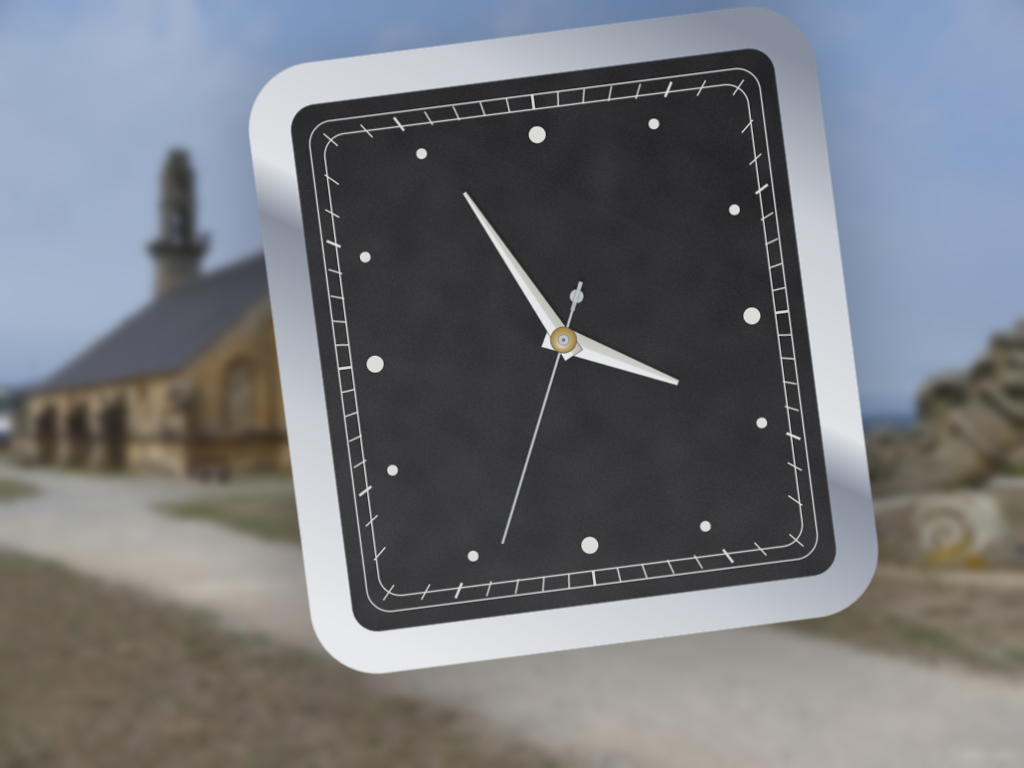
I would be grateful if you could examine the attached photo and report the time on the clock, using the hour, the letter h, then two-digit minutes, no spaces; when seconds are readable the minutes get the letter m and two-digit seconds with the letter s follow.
3h55m34s
